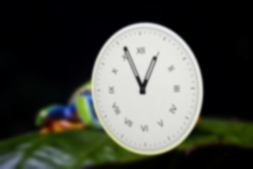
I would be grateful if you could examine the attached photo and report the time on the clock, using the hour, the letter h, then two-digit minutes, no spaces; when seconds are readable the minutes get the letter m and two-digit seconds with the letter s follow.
12h56
